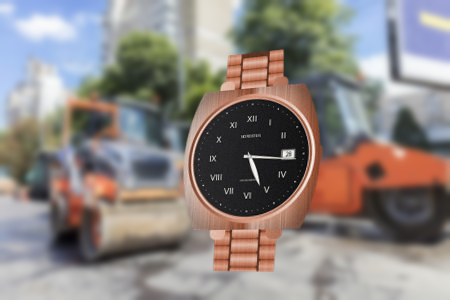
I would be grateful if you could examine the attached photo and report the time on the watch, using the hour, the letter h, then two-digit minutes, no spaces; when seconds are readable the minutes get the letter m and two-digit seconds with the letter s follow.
5h16
